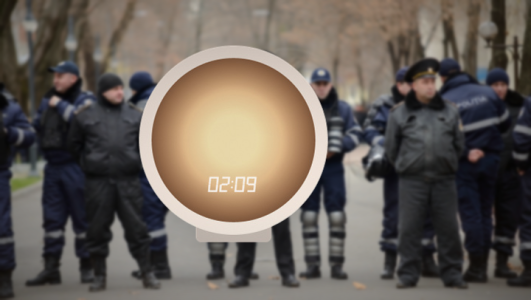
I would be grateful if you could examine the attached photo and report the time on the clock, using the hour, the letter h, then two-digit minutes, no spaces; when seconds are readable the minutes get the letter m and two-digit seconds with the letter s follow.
2h09
